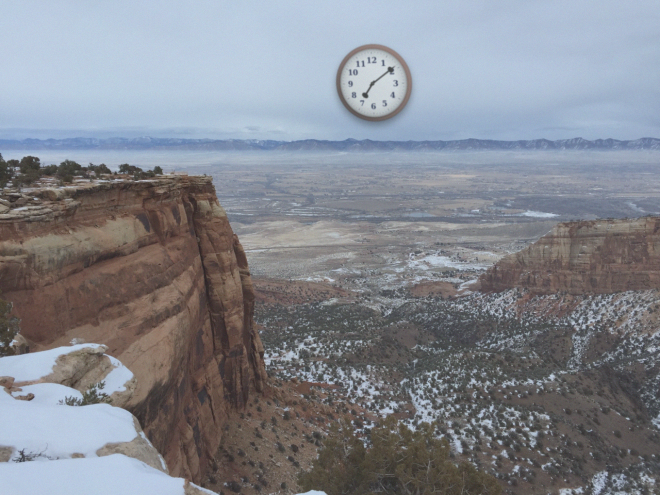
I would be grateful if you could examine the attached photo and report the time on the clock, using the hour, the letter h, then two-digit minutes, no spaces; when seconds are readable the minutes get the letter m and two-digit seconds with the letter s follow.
7h09
